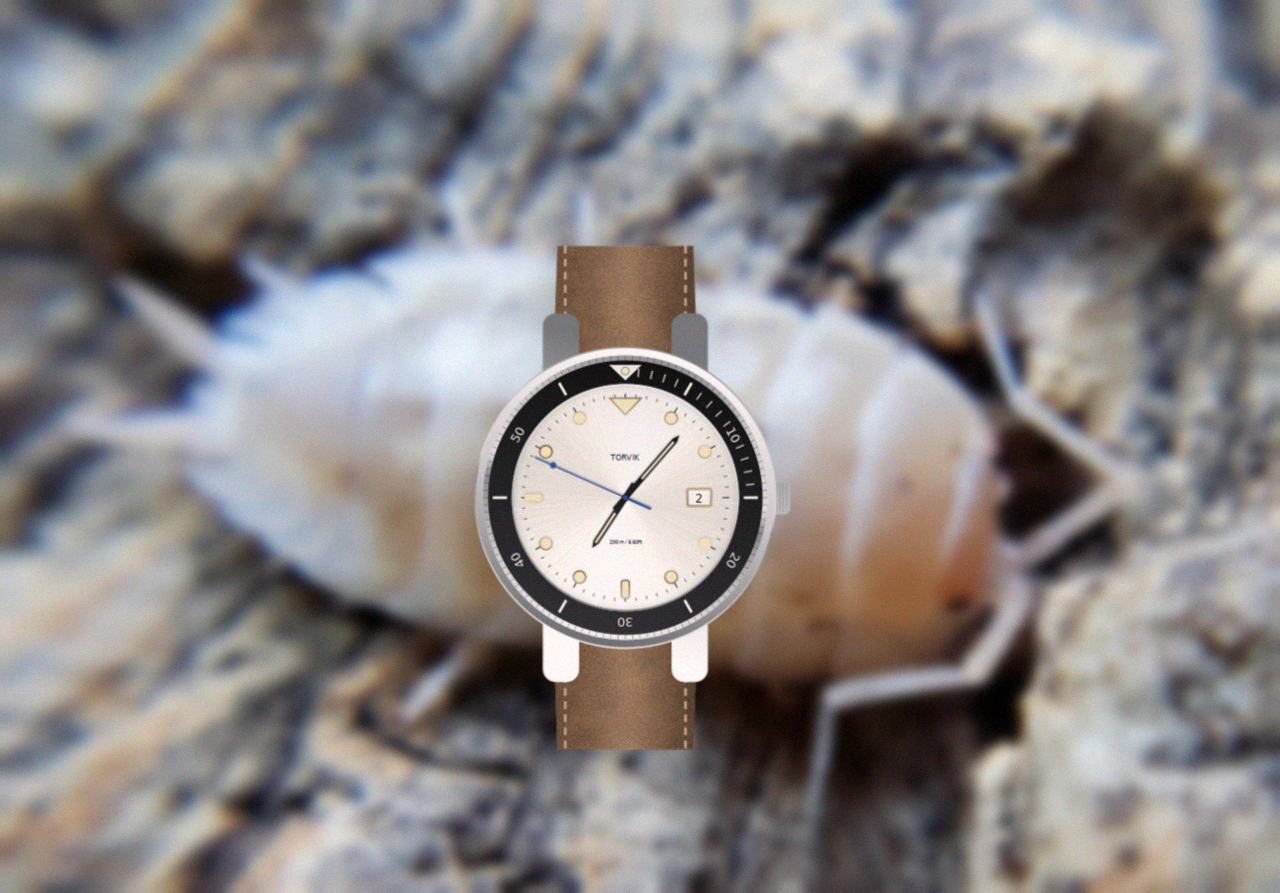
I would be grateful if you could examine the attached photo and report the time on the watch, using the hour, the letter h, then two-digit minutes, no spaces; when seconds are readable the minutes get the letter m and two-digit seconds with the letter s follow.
7h06m49s
